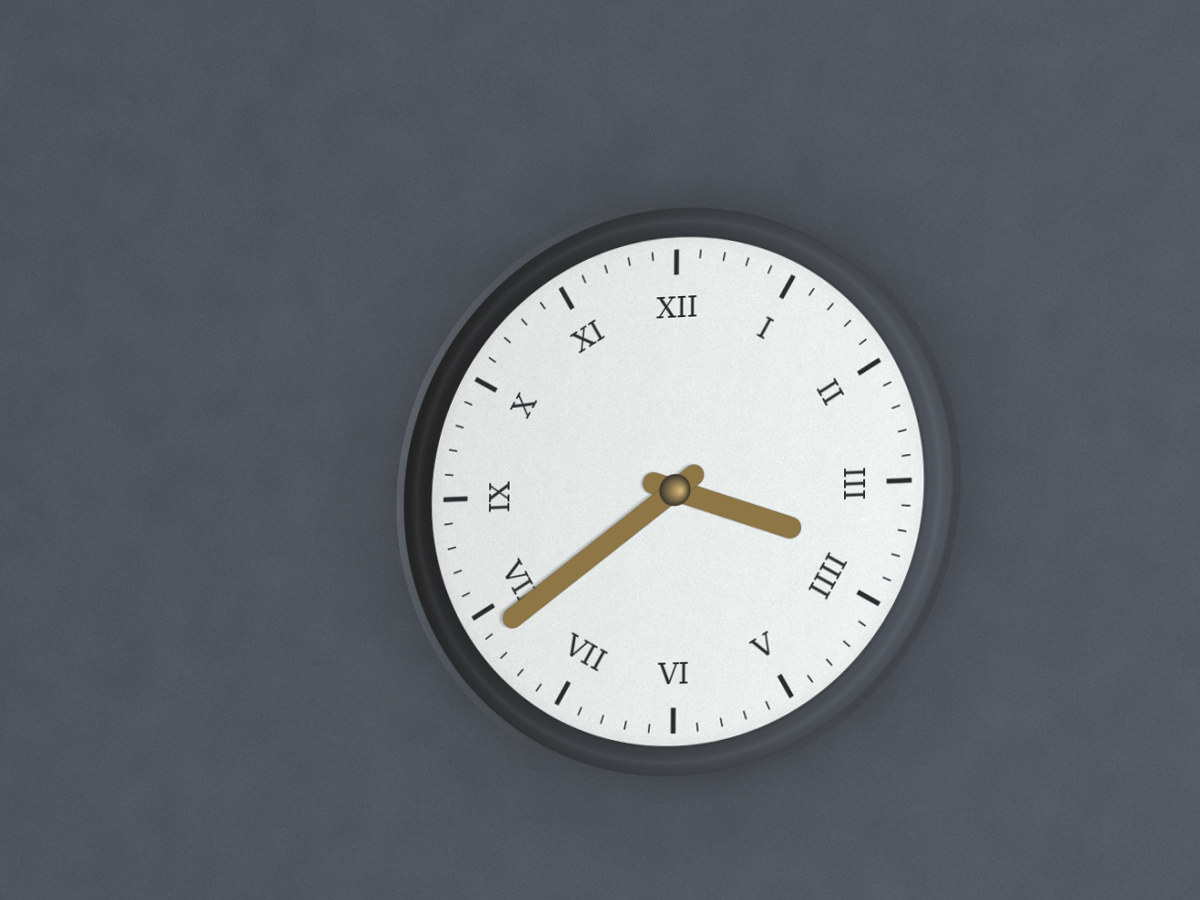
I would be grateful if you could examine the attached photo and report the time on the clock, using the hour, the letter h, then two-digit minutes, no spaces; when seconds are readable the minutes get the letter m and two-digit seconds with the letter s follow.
3h39
